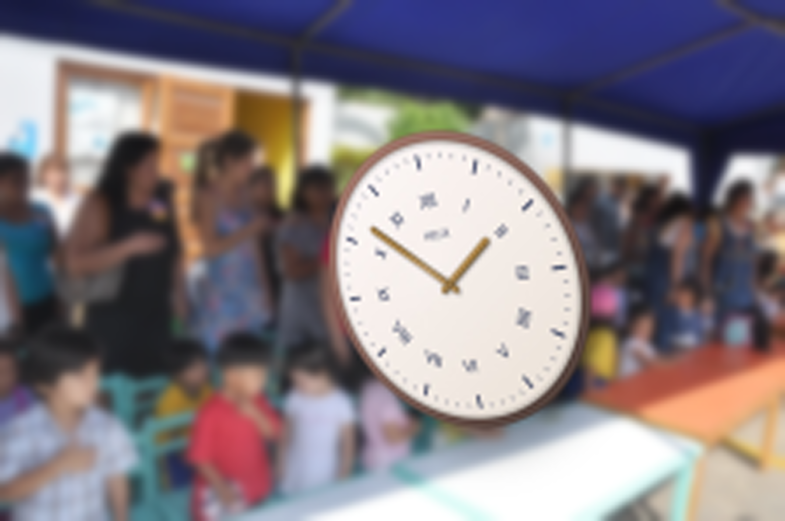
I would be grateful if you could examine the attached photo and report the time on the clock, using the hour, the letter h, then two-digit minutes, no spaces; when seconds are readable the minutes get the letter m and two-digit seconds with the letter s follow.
1h52
